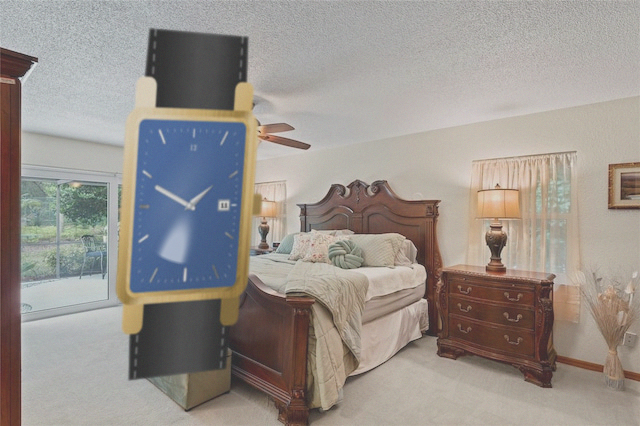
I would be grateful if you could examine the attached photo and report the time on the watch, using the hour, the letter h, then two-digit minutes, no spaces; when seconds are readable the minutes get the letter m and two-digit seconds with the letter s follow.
1h49
